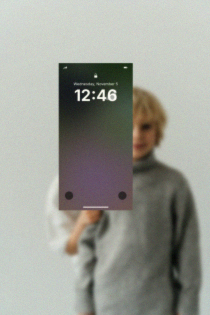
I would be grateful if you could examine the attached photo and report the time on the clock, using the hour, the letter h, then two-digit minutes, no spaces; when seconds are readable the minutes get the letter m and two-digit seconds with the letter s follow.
12h46
